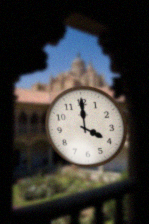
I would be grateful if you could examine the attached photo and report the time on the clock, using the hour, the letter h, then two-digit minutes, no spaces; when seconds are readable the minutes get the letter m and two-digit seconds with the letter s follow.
4h00
